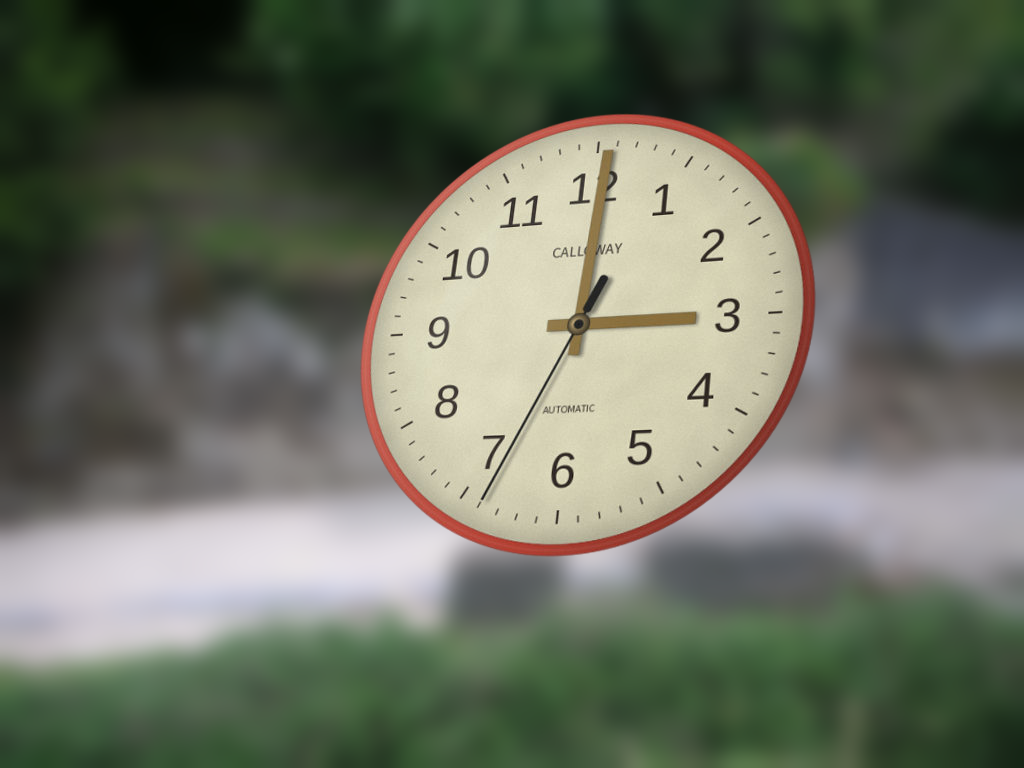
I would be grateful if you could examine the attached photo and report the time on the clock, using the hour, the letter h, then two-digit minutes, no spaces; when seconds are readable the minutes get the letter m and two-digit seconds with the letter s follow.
3h00m34s
